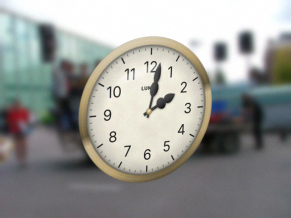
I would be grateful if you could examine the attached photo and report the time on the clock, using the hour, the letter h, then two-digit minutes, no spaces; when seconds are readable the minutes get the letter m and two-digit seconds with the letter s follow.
2h02
